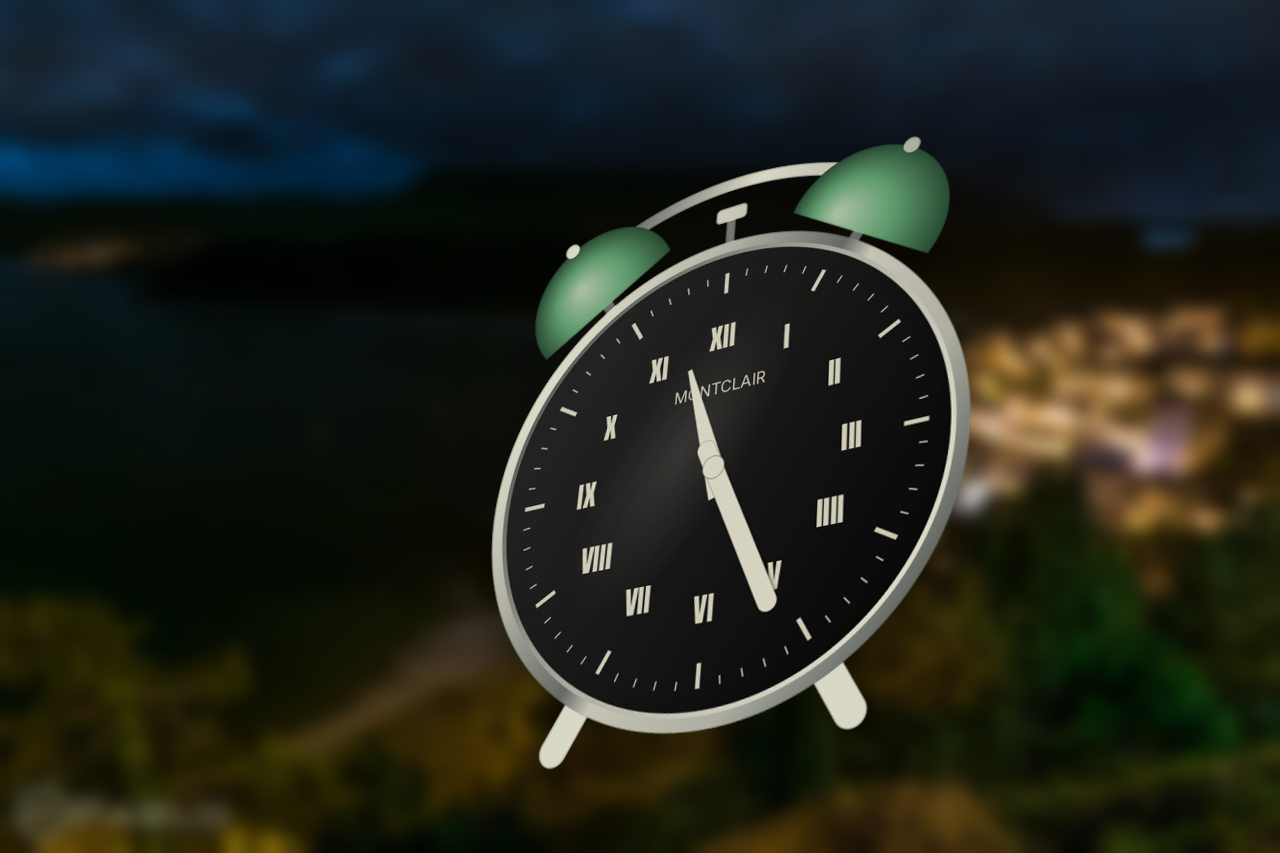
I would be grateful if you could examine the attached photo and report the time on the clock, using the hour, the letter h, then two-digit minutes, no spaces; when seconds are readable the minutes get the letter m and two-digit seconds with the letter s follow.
11h26
